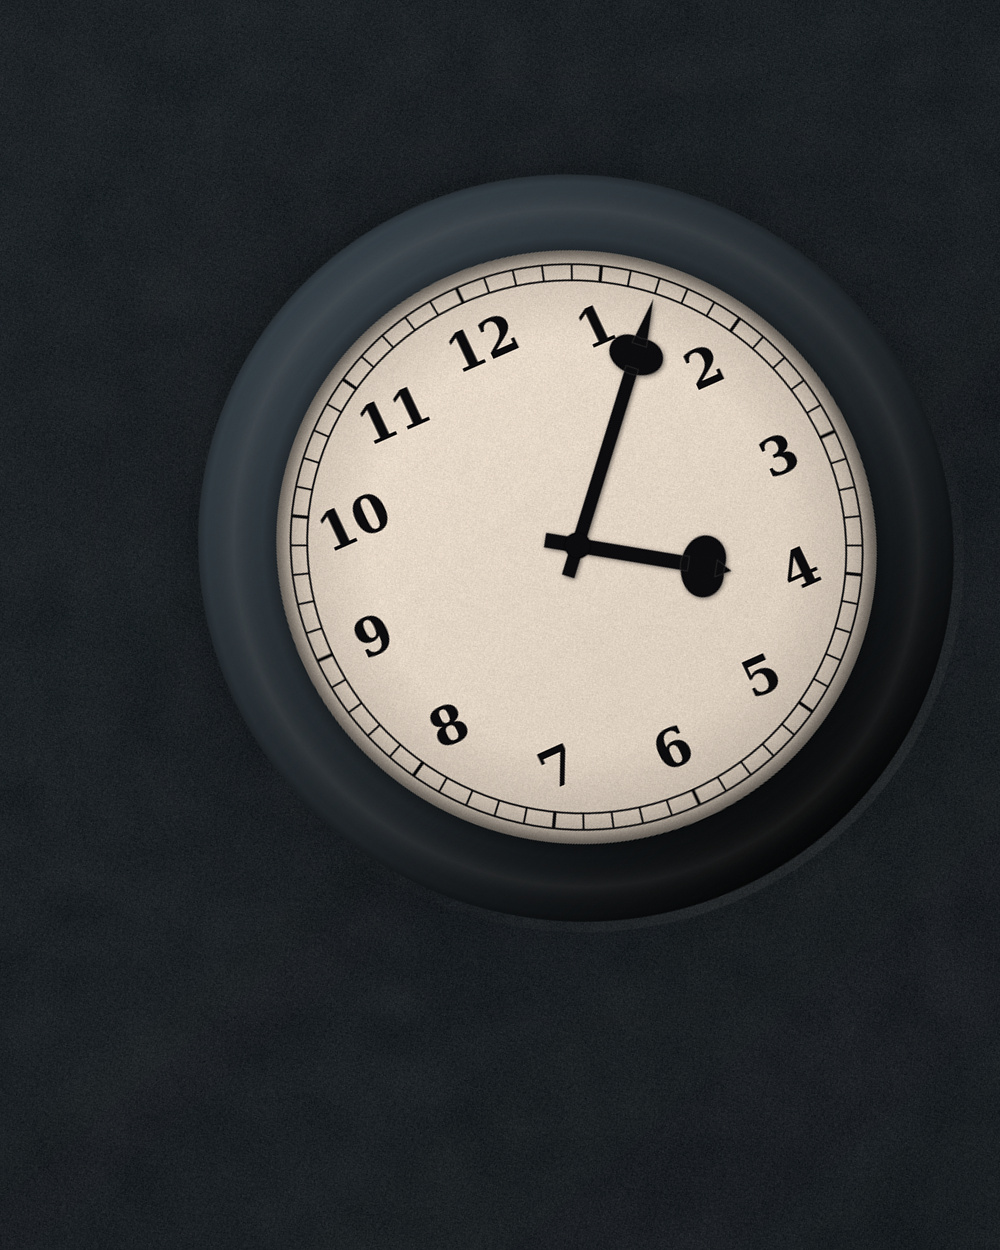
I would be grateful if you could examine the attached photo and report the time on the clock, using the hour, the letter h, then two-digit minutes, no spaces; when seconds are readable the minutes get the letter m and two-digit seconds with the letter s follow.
4h07
